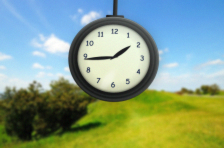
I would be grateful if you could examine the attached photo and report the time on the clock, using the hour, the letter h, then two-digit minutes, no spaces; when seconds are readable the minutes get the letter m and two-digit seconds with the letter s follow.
1h44
